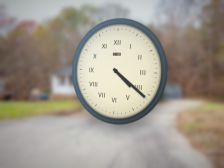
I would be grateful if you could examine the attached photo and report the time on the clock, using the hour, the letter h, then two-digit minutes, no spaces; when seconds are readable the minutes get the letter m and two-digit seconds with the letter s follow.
4h21
